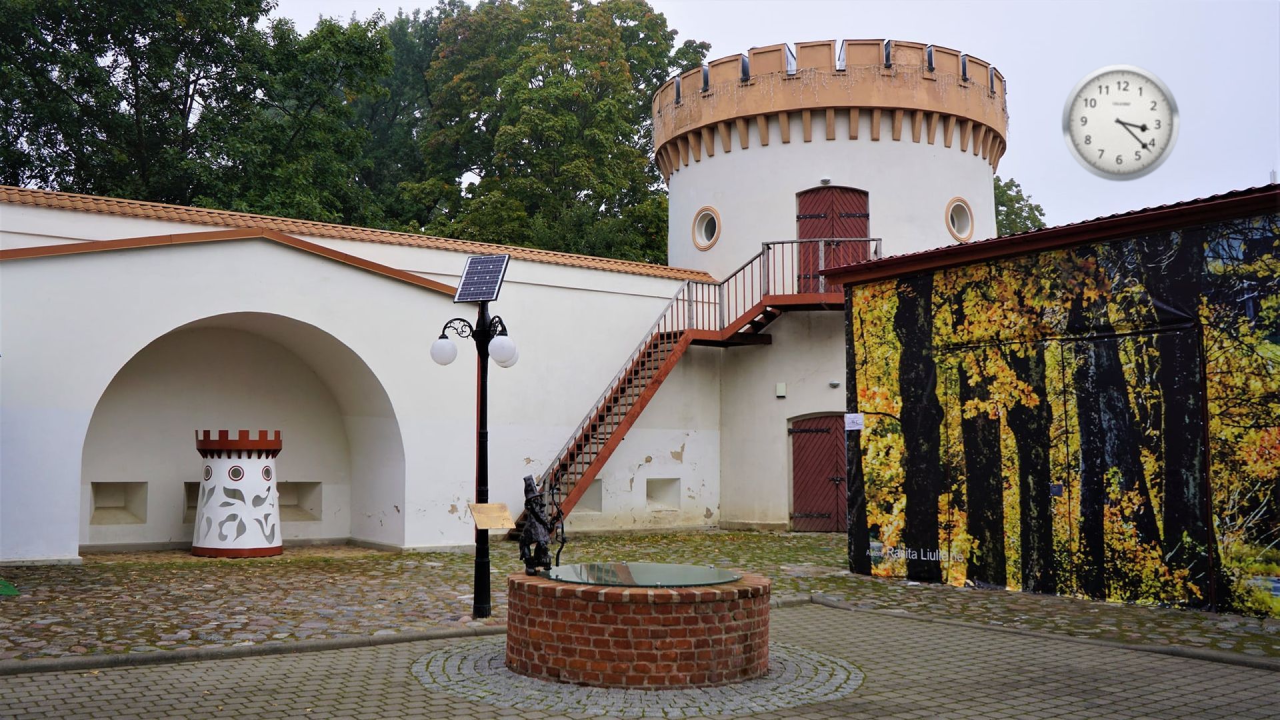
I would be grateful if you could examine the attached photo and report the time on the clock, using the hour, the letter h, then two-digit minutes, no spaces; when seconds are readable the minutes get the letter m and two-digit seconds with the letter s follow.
3h22
